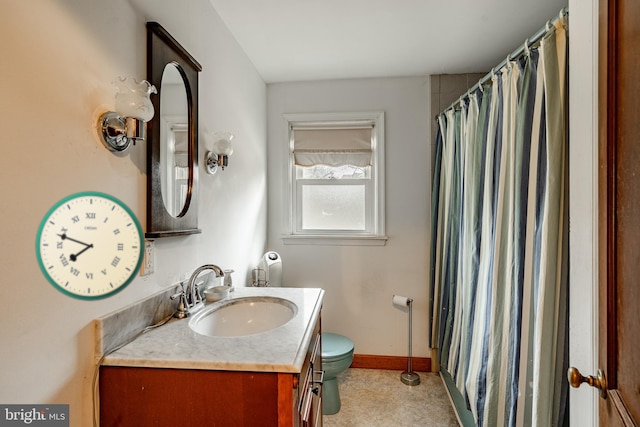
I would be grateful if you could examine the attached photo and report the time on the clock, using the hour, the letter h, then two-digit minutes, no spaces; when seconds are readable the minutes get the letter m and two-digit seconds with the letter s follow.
7h48
